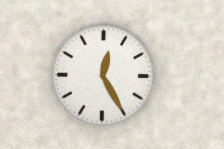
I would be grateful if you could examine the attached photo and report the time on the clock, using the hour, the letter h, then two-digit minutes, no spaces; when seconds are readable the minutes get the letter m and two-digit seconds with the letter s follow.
12h25
